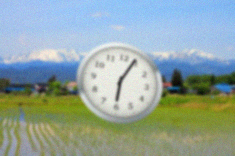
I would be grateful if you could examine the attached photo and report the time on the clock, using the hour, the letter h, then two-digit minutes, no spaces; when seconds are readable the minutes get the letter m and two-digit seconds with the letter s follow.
6h04
